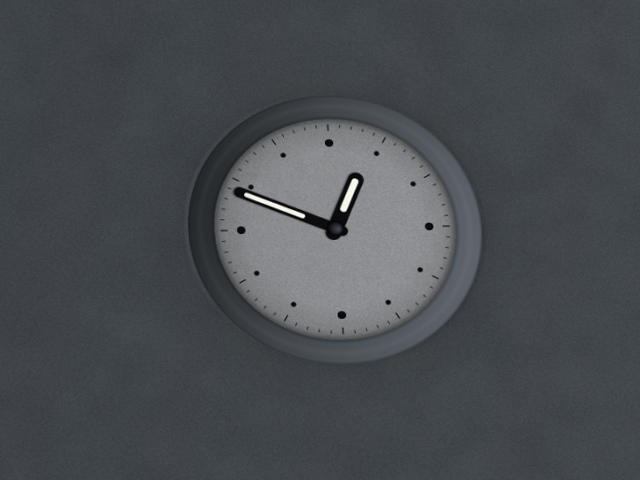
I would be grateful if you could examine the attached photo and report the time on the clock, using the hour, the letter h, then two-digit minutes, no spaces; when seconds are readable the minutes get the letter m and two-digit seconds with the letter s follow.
12h49
